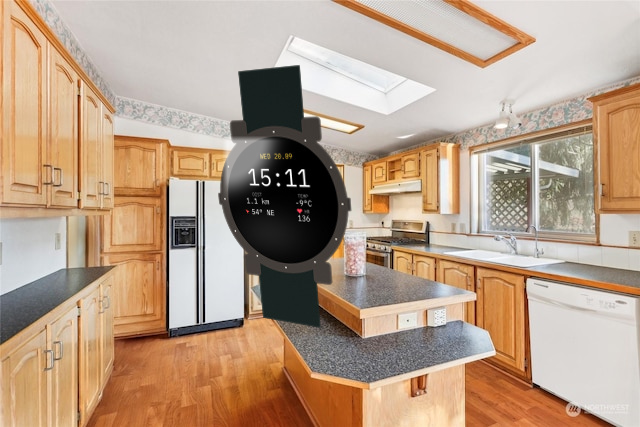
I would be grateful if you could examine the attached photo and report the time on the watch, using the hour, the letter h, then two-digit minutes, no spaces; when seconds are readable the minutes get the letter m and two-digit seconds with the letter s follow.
15h11
